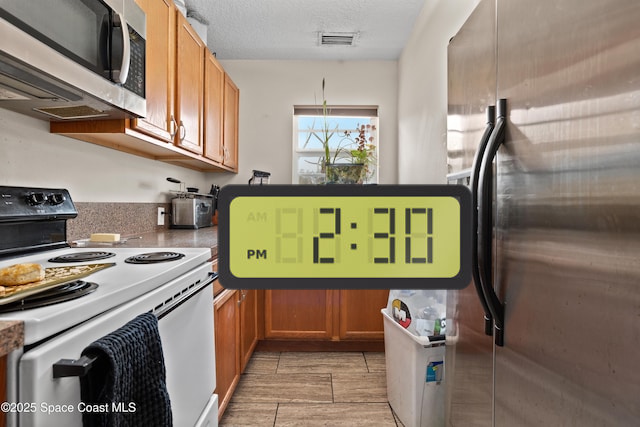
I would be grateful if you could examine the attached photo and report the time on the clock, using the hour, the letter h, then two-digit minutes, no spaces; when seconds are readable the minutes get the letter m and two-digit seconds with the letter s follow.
2h30
